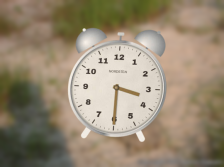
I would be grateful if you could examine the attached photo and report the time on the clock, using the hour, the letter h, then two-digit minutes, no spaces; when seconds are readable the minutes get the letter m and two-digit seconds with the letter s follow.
3h30
